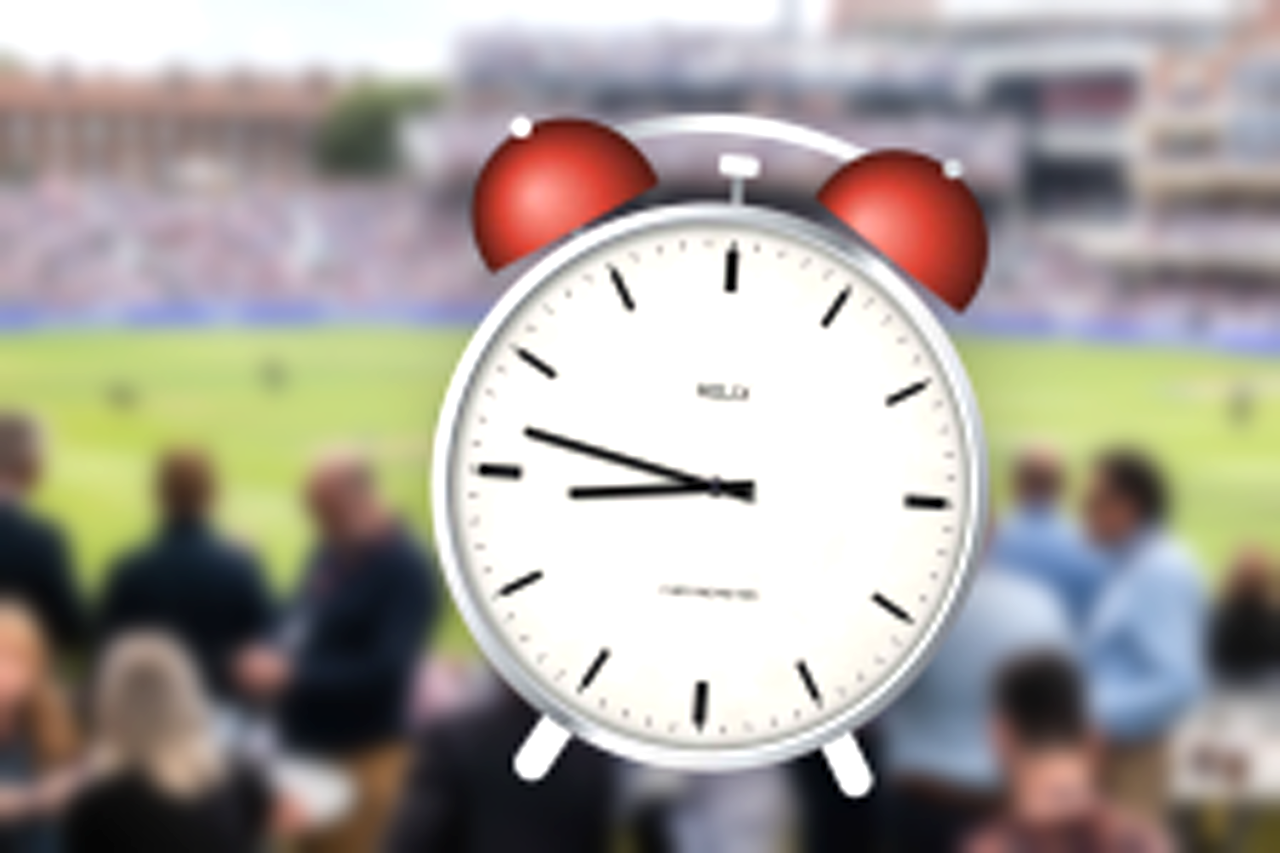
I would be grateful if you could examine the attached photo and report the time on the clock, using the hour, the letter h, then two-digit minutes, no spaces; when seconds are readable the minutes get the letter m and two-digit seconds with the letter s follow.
8h47
